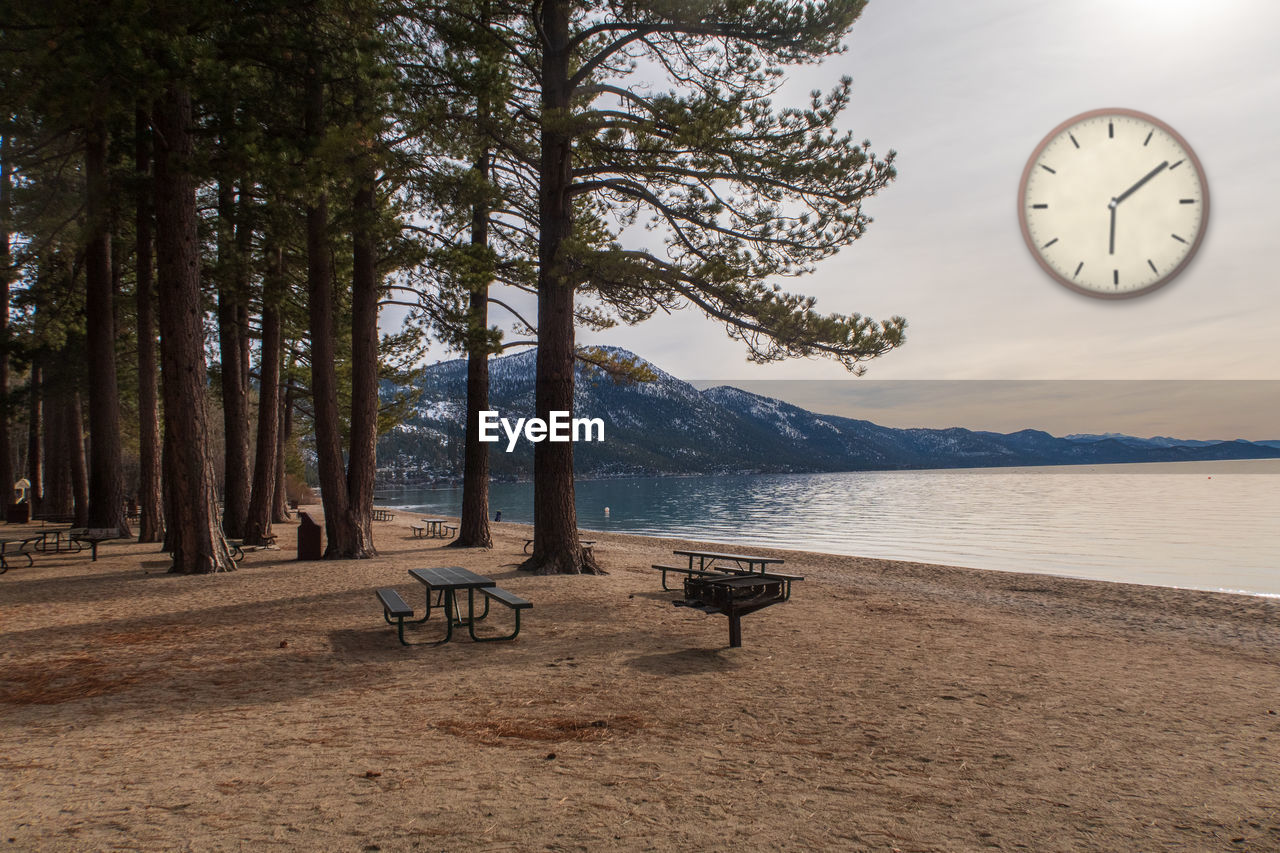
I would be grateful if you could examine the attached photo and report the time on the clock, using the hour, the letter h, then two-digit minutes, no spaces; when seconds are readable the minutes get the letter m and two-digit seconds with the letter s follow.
6h09
